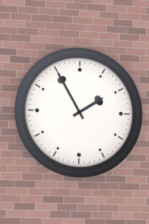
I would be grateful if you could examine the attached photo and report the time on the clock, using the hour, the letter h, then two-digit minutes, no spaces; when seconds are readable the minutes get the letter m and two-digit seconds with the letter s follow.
1h55
